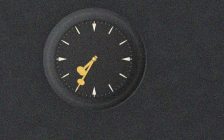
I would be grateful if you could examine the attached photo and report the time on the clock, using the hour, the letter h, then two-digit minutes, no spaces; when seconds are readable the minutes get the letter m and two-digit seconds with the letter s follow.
7h35
